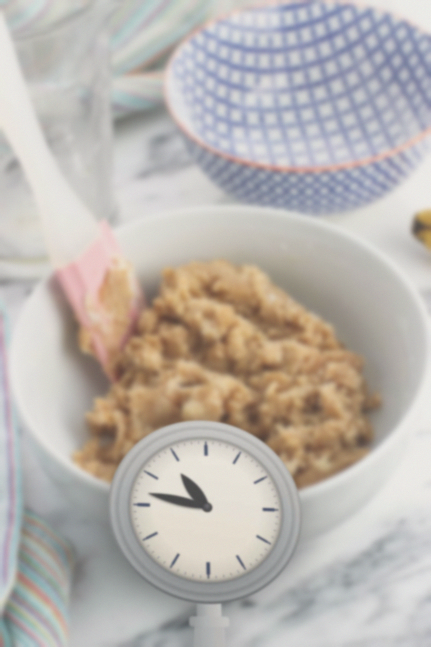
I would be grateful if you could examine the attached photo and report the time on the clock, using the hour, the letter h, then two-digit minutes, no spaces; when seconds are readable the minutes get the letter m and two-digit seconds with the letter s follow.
10h47
